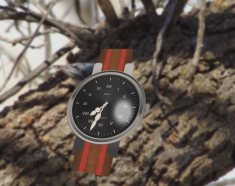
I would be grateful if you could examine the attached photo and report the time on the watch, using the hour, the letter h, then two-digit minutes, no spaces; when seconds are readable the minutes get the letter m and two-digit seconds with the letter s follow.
7h33
